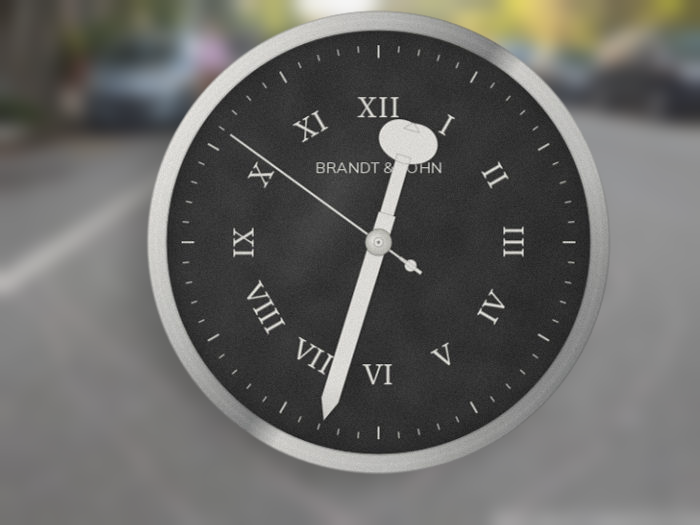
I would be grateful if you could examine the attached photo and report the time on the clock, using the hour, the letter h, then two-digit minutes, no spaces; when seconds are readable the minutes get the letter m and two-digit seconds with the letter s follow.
12h32m51s
